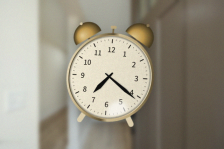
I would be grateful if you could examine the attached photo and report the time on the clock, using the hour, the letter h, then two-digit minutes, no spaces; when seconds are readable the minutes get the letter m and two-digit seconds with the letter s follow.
7h21
